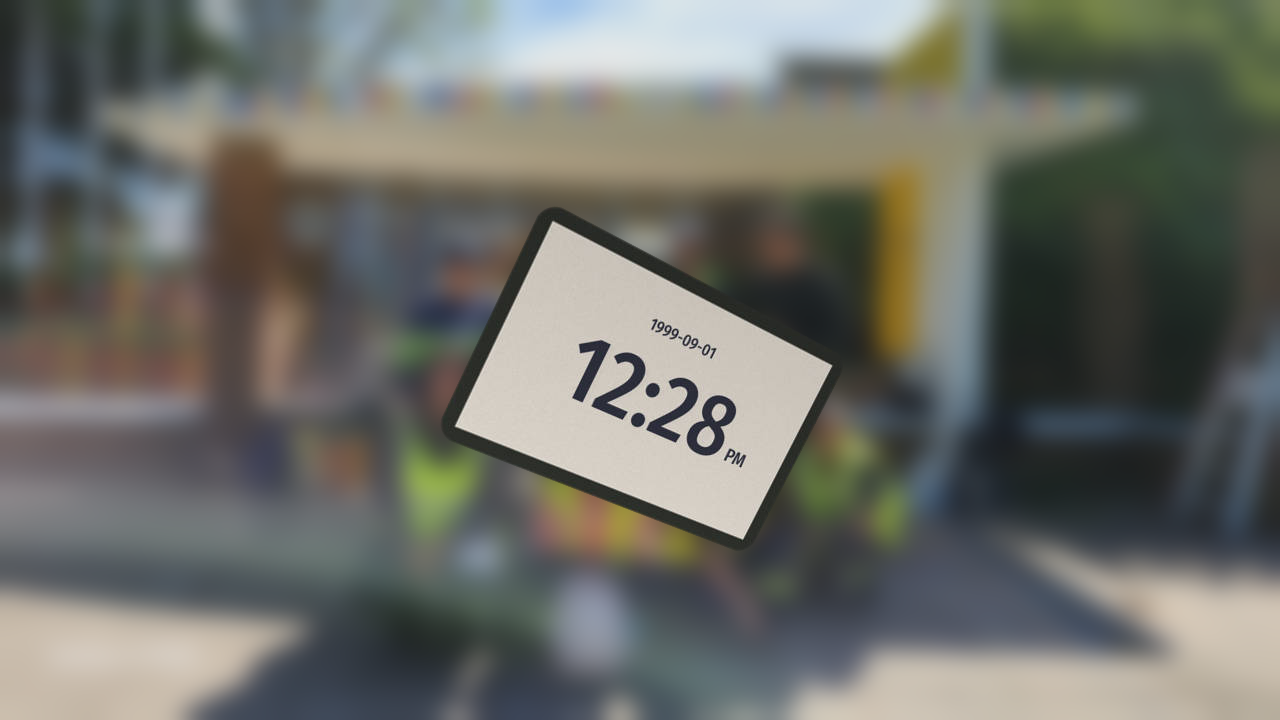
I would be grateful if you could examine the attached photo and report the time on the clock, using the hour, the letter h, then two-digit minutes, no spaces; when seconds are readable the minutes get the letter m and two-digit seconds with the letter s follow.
12h28
